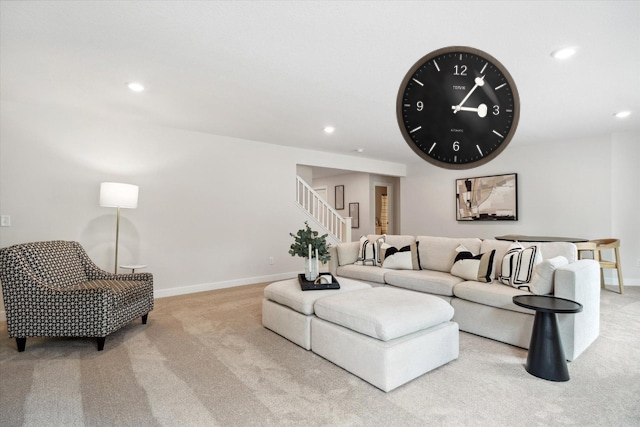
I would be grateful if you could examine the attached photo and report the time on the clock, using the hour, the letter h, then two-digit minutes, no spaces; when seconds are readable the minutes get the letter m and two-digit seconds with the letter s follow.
3h06
